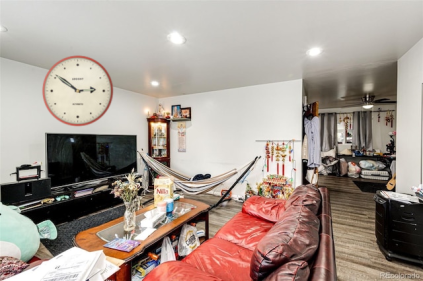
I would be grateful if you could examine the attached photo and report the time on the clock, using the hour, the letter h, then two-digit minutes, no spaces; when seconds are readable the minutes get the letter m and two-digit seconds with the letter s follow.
2h51
